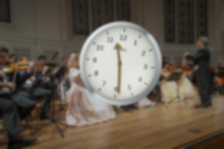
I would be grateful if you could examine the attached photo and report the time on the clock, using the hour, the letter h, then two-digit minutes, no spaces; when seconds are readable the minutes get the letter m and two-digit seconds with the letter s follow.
11h29
